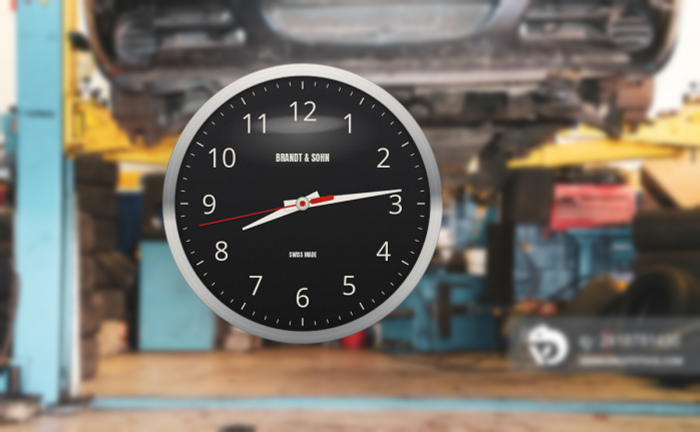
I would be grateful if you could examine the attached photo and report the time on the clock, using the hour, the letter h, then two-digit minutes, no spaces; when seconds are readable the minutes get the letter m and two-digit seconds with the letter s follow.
8h13m43s
